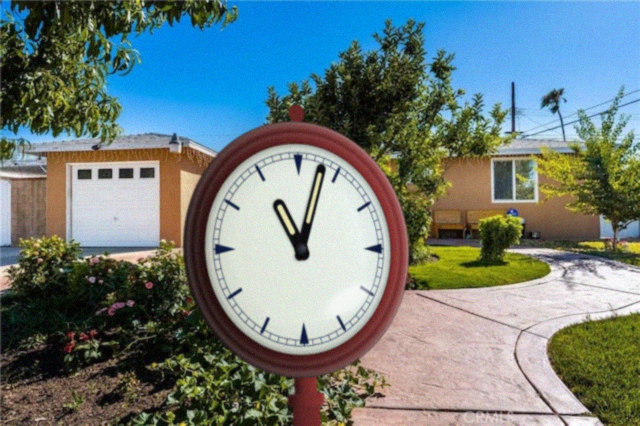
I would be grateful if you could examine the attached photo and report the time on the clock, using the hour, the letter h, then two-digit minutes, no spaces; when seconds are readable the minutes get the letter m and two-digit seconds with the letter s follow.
11h03
